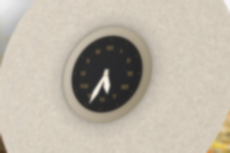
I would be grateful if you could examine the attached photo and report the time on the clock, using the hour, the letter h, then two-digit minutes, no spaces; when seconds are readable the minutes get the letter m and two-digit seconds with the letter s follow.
5h34
